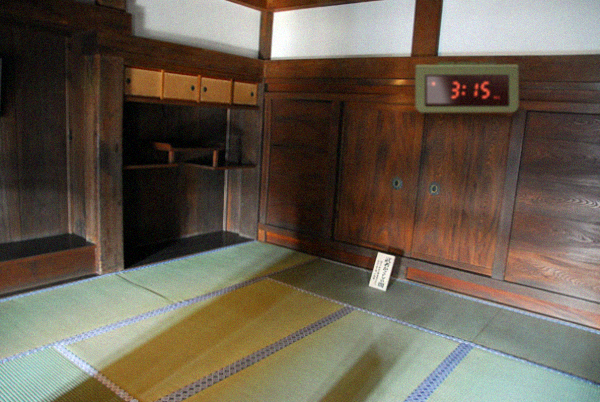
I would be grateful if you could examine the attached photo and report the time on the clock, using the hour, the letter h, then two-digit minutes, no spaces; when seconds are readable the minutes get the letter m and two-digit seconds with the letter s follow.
3h15
